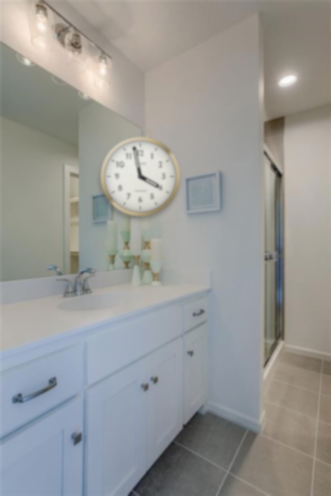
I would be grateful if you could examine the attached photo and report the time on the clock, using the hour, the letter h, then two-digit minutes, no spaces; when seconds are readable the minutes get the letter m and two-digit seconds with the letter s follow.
3h58
